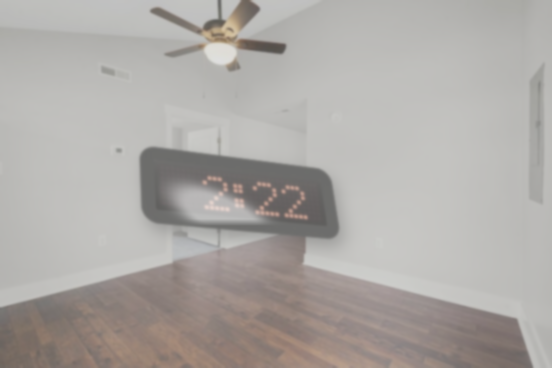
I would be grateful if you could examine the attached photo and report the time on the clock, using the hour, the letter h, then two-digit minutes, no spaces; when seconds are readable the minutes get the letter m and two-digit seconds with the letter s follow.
2h22
